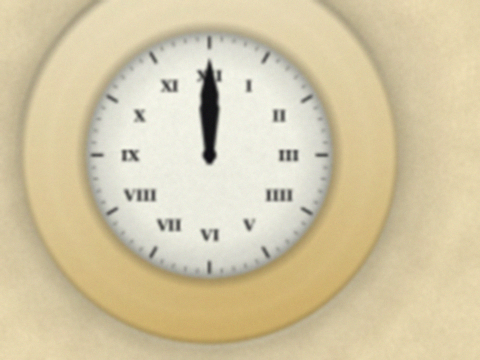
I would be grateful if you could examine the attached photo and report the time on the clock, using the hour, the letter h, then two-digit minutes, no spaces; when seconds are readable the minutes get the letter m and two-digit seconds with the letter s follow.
12h00
